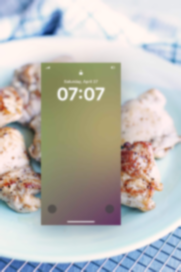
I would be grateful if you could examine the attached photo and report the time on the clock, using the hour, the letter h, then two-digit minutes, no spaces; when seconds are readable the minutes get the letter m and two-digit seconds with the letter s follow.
7h07
